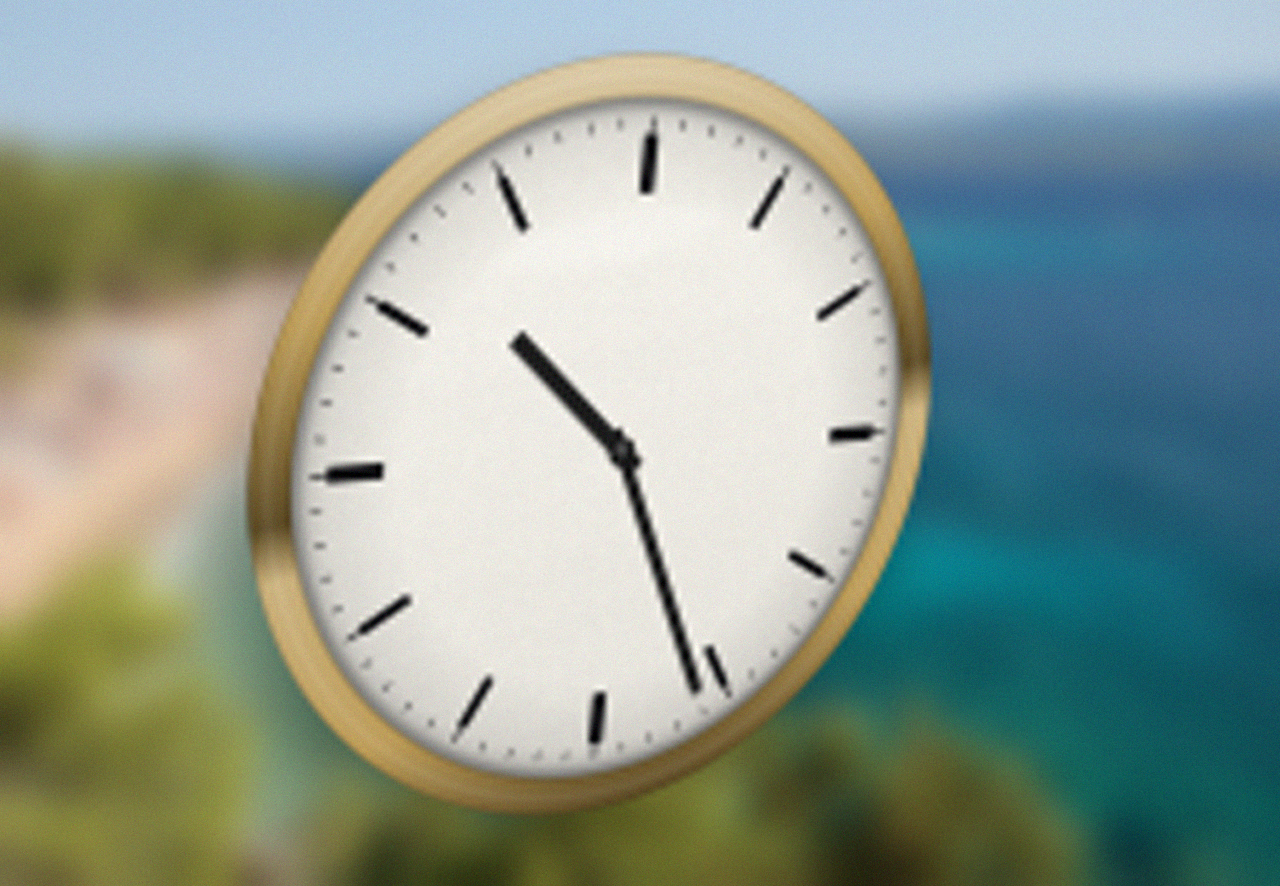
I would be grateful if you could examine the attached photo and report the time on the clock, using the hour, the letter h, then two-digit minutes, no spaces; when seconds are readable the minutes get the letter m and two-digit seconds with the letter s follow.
10h26
